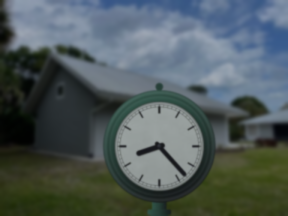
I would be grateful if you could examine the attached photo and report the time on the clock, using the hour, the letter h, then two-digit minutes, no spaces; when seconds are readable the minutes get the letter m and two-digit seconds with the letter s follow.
8h23
